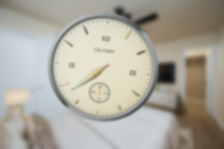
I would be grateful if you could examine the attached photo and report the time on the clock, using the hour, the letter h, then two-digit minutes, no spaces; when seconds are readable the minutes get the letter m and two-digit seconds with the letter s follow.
7h38
